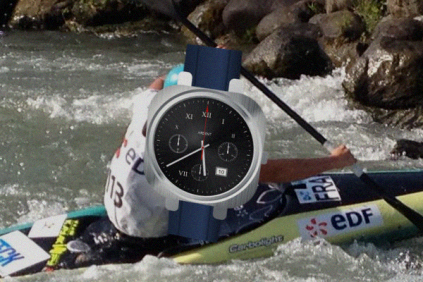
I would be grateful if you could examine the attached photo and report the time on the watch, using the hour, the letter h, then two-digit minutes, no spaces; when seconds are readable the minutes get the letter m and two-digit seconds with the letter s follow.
5h39
